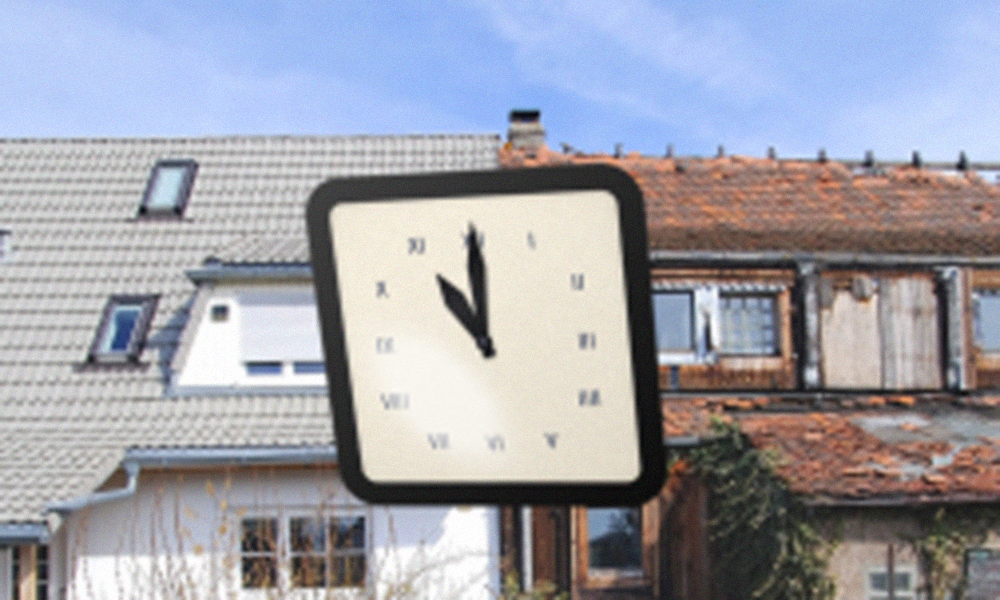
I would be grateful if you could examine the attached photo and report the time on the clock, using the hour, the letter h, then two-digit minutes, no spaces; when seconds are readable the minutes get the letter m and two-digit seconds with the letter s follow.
11h00
